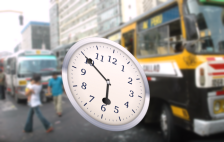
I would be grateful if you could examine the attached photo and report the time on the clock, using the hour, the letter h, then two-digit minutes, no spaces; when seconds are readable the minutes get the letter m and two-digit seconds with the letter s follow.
5h50
